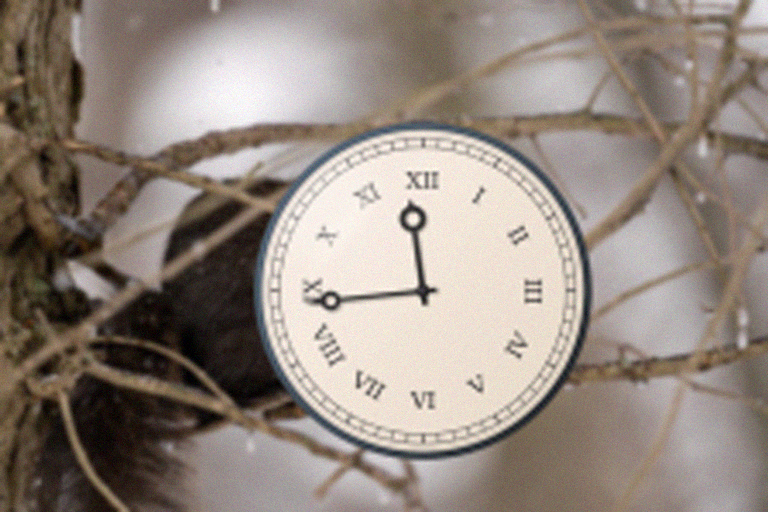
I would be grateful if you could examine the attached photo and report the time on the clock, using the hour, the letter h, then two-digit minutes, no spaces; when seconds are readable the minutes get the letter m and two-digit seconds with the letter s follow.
11h44
